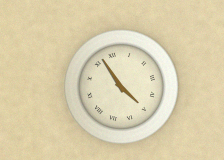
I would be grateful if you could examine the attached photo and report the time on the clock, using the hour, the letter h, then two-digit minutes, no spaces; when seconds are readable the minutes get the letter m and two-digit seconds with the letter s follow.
4h57
